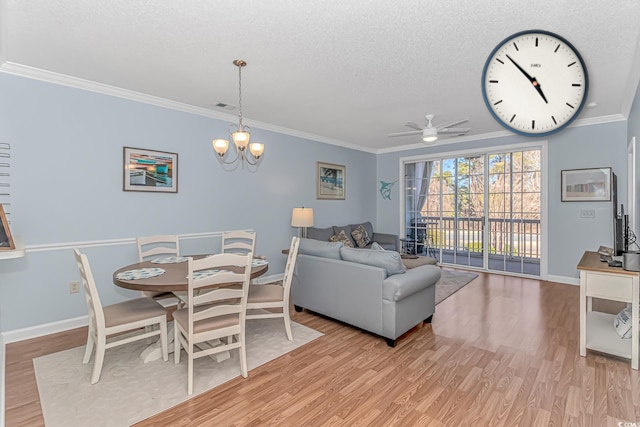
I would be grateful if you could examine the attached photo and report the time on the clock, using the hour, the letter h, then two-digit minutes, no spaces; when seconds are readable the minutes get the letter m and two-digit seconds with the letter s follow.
4h52
